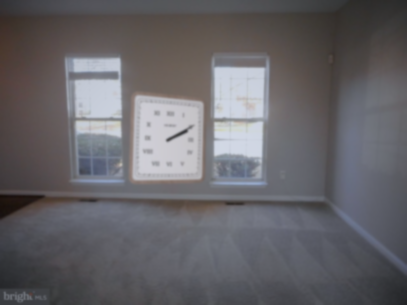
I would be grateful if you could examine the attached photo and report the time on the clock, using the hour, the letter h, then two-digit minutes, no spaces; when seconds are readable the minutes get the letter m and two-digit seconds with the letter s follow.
2h10
